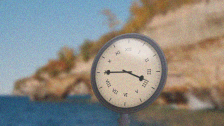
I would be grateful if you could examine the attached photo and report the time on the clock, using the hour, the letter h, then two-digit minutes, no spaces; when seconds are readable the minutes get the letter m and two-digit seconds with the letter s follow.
3h45
